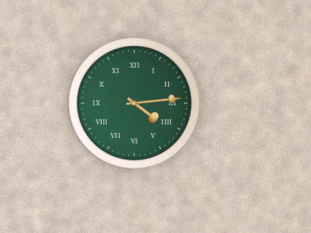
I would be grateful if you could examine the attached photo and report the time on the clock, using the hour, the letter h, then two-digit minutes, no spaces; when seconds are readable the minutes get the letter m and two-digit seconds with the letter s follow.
4h14
